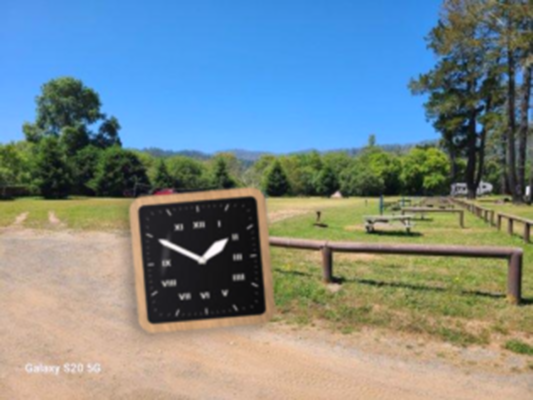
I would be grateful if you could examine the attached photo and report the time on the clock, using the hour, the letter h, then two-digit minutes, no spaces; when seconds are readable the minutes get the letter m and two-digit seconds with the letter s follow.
1h50
